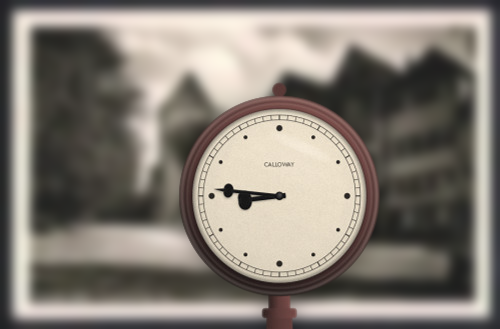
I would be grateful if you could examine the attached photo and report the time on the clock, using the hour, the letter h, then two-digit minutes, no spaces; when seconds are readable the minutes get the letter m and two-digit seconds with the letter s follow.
8h46
